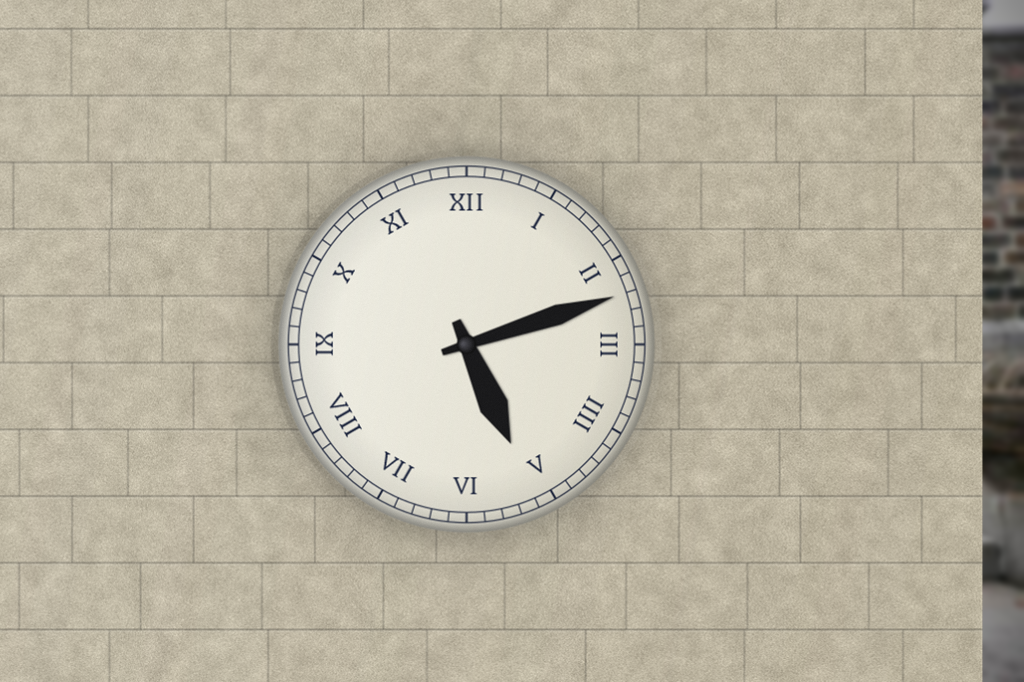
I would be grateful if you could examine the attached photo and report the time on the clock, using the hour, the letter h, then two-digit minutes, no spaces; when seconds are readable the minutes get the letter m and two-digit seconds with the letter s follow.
5h12
